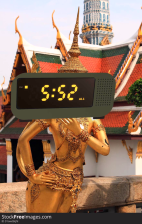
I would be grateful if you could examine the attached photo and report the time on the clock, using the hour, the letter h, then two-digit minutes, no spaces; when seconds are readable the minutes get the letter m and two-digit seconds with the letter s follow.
5h52
